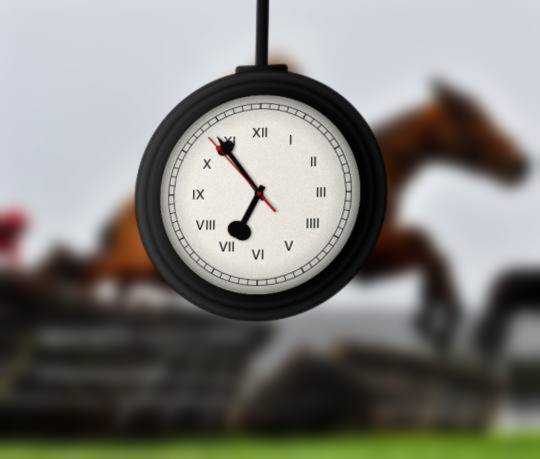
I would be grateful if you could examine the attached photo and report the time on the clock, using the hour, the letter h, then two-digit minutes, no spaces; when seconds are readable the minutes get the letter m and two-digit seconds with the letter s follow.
6h53m53s
